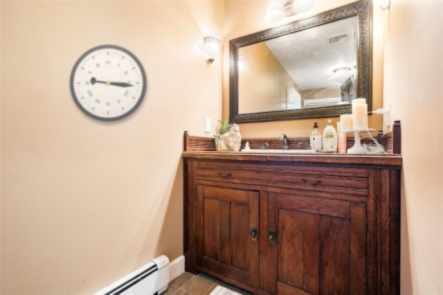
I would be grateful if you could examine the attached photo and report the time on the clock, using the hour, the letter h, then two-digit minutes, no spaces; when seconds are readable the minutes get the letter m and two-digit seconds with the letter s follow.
9h16
